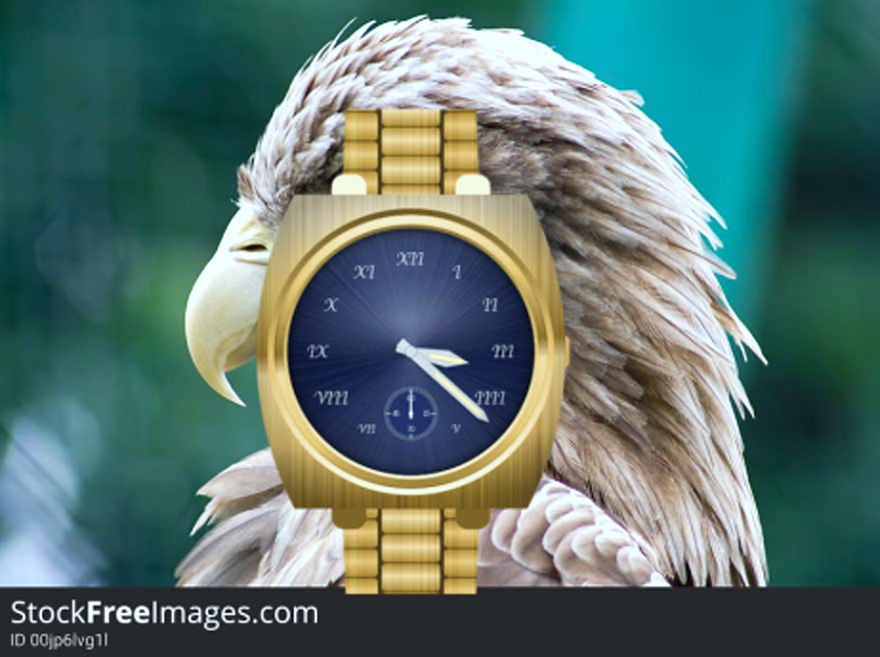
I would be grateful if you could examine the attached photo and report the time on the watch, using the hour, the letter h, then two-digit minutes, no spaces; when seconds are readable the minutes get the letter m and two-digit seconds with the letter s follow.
3h22
